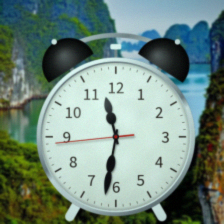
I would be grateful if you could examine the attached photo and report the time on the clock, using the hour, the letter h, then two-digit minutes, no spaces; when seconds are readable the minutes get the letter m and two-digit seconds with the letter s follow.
11h31m44s
